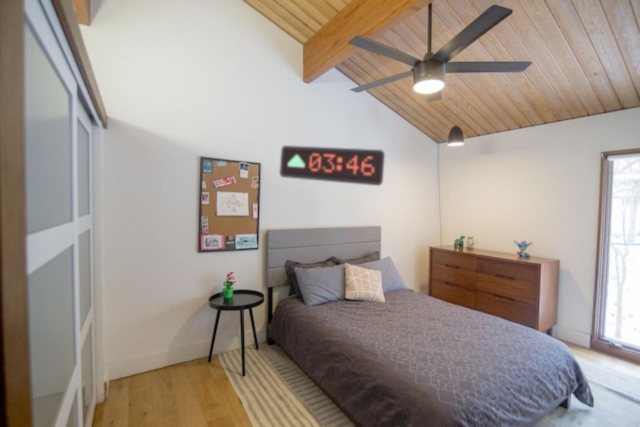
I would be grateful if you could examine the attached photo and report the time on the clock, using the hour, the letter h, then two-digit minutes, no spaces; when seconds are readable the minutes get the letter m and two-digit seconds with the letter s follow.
3h46
